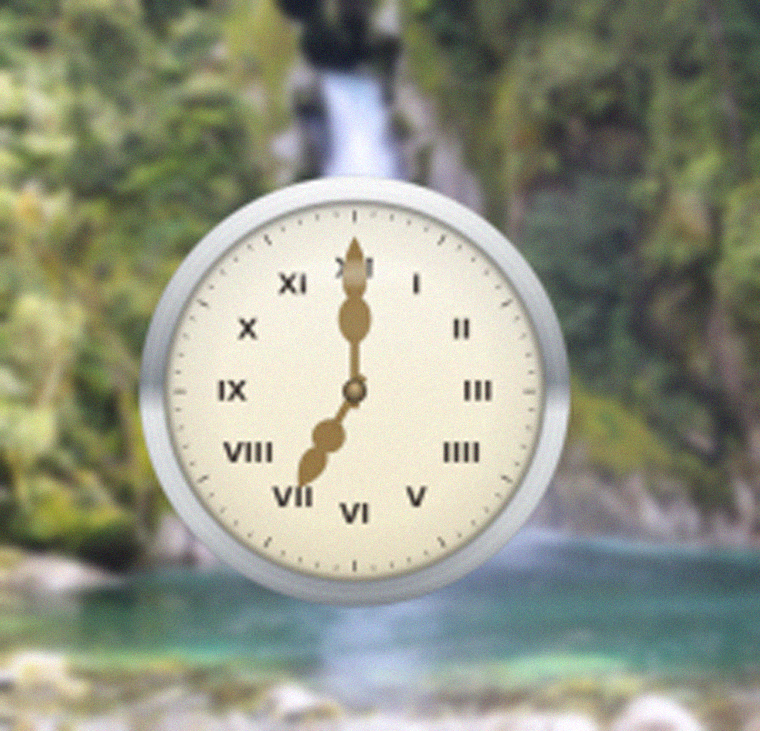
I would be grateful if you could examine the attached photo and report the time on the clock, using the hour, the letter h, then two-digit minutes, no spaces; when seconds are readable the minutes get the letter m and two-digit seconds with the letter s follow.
7h00
